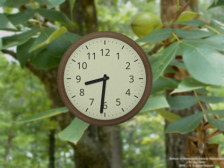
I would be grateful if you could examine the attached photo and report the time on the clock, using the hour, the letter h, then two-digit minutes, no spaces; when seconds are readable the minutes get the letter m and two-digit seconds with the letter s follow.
8h31
